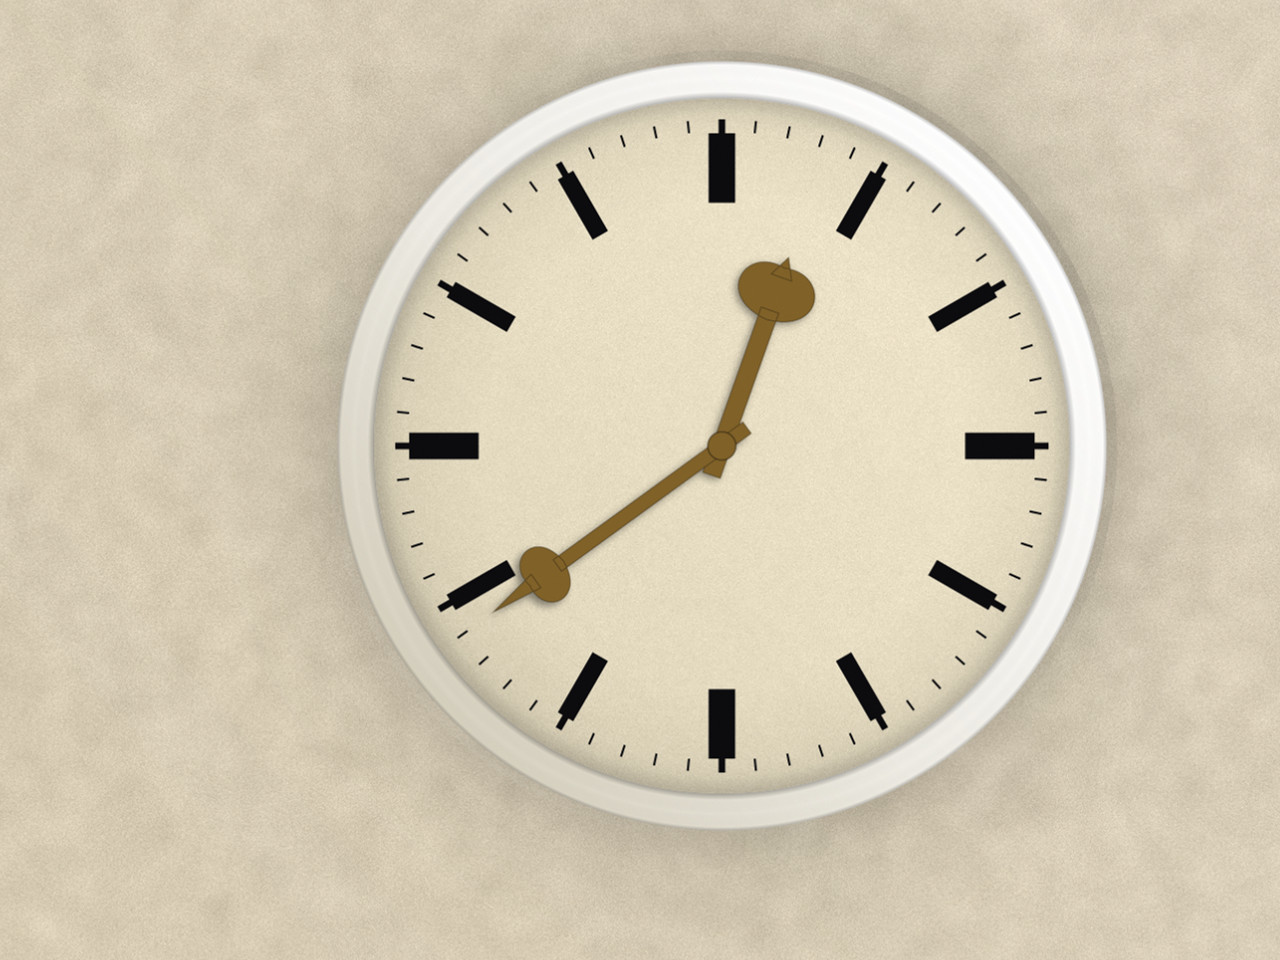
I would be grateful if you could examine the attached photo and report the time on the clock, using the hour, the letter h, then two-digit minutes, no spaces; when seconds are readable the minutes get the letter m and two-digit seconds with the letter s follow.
12h39
